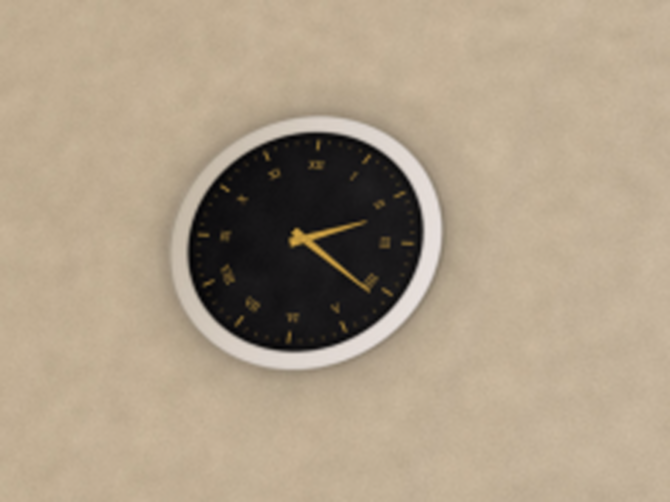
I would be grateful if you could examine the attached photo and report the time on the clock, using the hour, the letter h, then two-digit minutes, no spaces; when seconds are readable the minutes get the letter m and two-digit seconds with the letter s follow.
2h21
